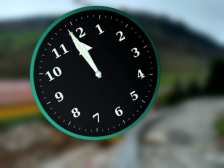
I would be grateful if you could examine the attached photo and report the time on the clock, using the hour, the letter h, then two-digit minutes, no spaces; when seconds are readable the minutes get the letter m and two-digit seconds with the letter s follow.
11h59
